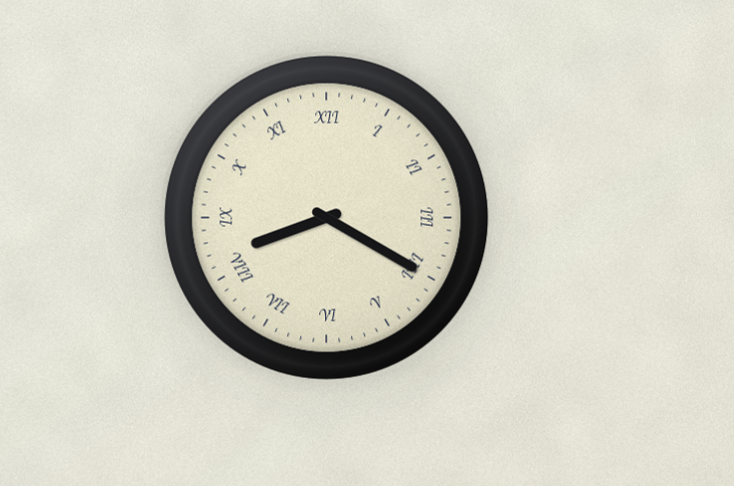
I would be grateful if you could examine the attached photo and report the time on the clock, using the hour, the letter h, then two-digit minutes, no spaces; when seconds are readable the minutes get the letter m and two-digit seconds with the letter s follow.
8h20
